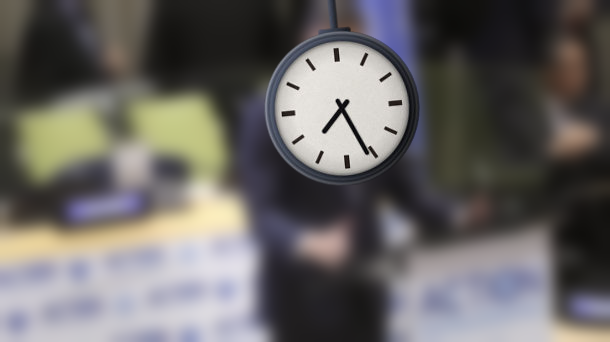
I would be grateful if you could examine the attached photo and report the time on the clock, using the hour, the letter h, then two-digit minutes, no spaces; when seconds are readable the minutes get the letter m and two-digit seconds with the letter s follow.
7h26
